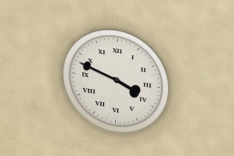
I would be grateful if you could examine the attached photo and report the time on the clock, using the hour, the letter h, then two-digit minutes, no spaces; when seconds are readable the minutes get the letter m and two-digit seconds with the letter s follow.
3h48
